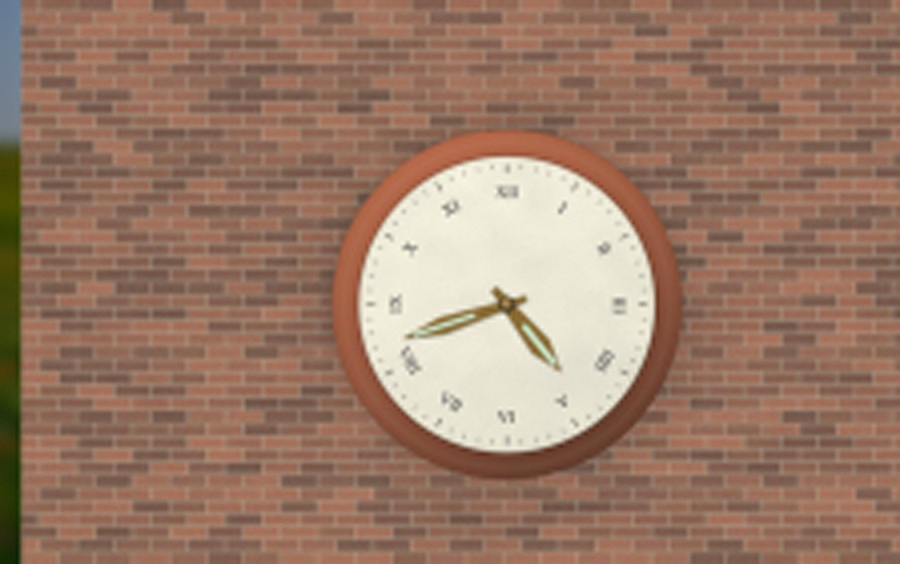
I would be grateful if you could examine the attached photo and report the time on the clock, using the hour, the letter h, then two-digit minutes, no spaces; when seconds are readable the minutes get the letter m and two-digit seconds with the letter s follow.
4h42
